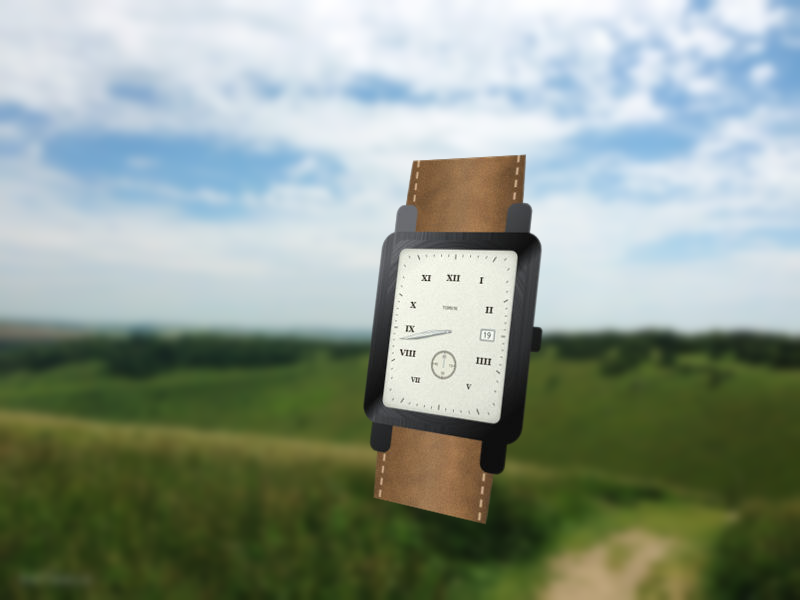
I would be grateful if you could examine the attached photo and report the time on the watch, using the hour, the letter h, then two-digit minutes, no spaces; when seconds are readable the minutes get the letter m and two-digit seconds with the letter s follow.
8h43
